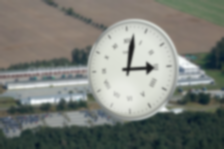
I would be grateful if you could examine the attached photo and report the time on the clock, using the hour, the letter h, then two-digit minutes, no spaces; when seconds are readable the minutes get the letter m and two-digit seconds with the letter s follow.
3h02
